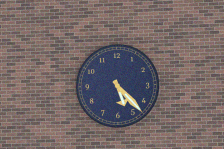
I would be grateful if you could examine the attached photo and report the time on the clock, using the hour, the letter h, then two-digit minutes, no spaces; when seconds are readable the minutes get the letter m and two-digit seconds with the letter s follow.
5h23
